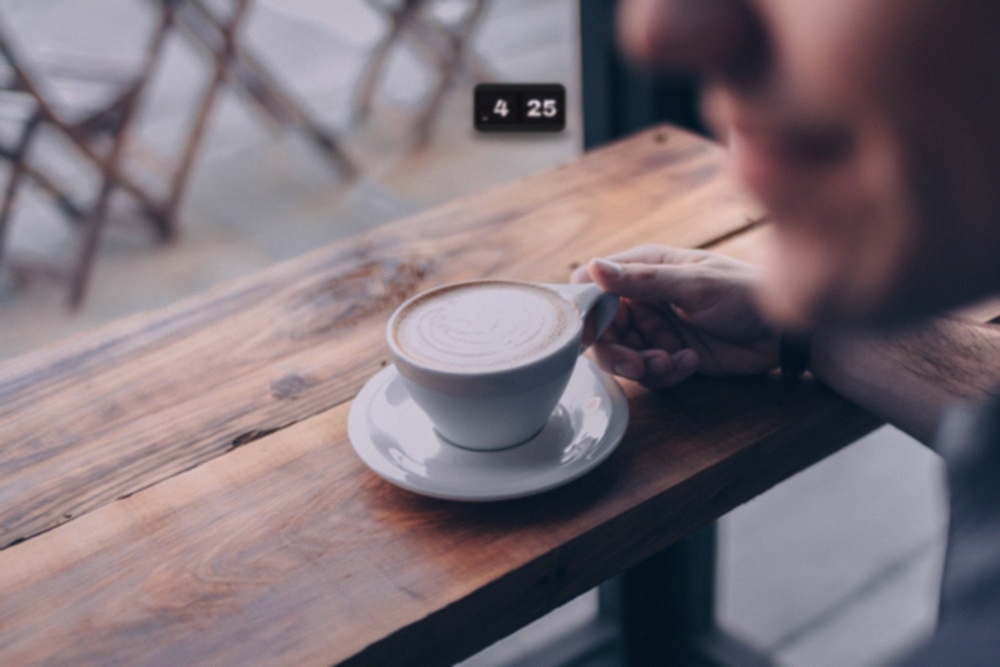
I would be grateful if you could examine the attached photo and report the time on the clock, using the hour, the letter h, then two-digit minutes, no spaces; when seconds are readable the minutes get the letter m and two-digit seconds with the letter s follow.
4h25
